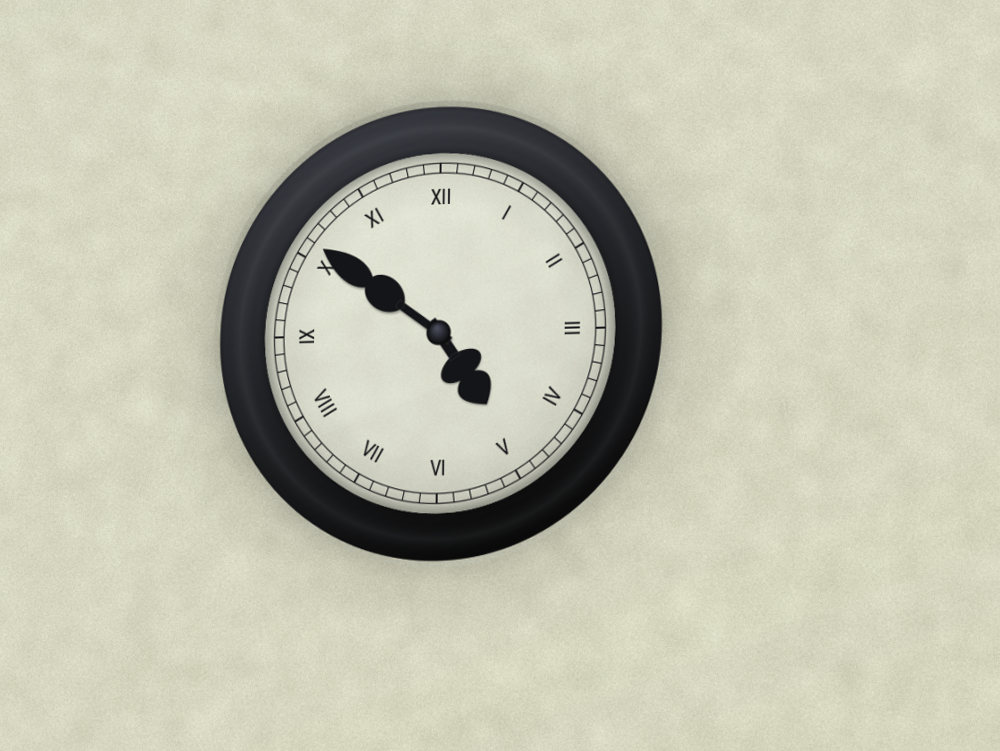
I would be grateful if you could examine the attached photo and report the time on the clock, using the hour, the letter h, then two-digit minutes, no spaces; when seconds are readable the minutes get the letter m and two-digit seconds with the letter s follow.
4h51
